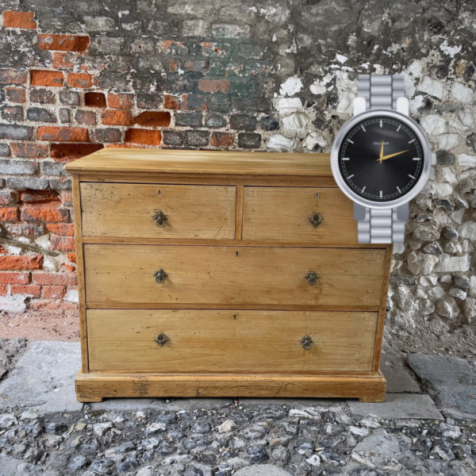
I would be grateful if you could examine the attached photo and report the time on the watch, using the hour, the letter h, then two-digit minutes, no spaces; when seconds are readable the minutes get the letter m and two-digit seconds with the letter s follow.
12h12
